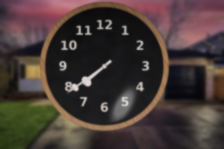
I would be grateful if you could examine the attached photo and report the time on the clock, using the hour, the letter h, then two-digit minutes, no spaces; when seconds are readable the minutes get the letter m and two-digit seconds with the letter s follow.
7h39
